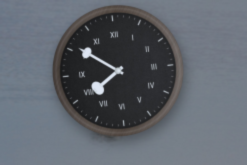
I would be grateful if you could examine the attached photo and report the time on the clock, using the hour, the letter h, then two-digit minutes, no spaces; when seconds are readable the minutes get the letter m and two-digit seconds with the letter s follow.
7h51
